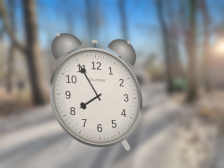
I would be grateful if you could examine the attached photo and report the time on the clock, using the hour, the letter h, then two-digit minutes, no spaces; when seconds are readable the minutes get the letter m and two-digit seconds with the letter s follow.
7h55
